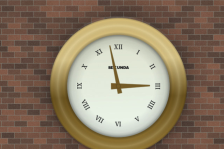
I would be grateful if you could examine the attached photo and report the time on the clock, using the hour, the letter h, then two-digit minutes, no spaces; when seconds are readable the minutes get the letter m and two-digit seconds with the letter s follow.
2h58
